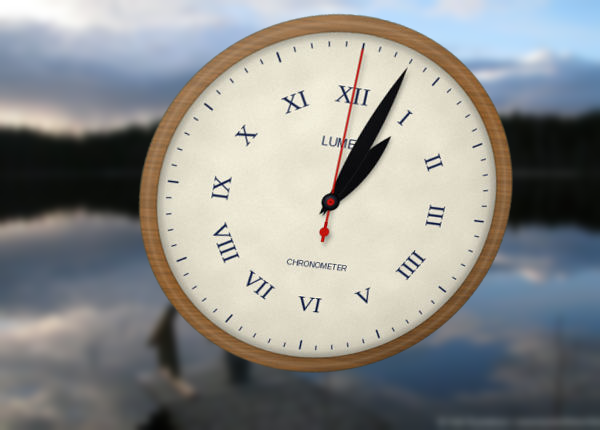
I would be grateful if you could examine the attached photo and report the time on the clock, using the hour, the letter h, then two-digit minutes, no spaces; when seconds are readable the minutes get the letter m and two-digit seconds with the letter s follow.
1h03m00s
